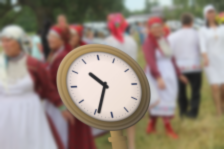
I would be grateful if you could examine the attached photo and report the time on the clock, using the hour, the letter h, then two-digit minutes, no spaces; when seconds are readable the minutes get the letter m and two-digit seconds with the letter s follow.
10h34
